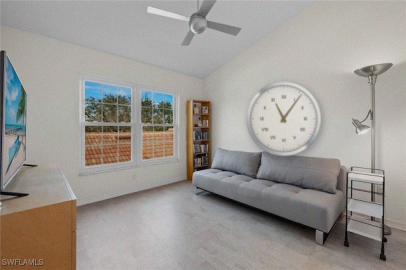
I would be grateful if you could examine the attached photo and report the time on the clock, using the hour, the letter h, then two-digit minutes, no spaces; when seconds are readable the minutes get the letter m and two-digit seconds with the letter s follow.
11h06
